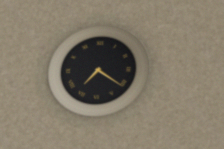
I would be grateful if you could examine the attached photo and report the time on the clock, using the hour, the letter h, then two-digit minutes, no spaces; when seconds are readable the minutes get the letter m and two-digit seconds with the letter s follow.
7h21
